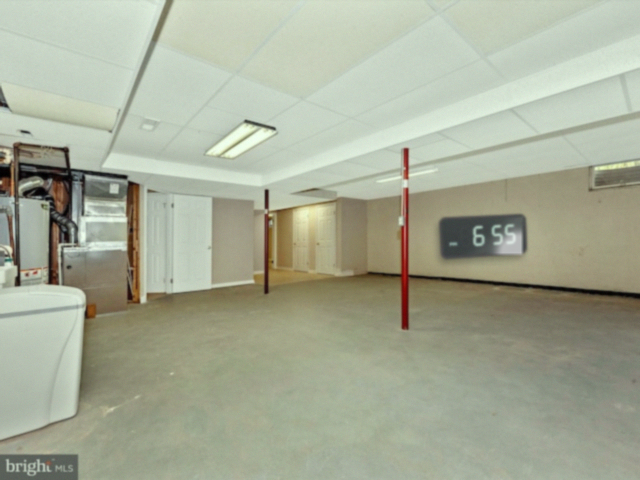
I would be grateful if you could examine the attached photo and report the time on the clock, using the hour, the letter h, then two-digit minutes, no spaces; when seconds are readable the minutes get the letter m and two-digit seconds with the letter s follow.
6h55
